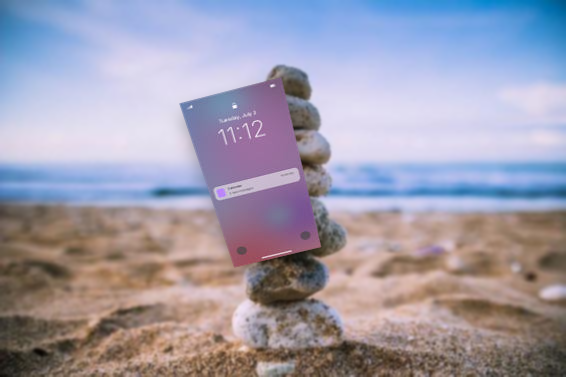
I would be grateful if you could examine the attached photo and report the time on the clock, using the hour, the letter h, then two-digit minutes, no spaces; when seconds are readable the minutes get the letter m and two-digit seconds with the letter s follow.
11h12
